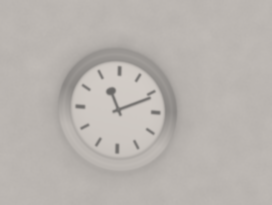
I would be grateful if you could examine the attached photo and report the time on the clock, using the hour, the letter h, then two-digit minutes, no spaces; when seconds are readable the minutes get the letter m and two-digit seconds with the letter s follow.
11h11
